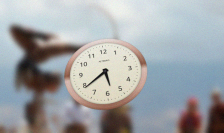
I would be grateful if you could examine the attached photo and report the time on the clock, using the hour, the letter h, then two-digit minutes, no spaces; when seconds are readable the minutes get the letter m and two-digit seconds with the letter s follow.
5h39
